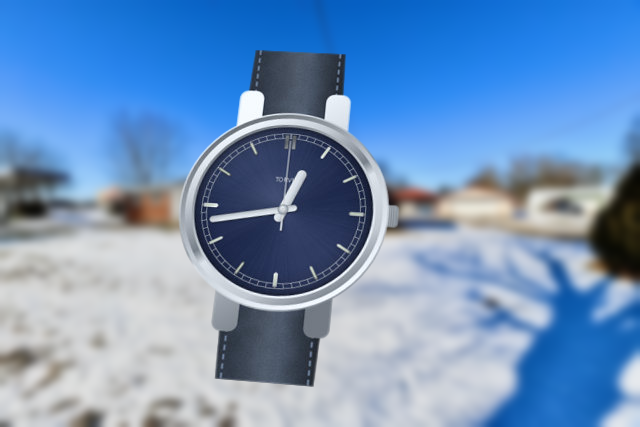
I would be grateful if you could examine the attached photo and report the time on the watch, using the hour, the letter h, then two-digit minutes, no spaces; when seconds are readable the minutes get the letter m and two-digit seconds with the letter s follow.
12h43m00s
